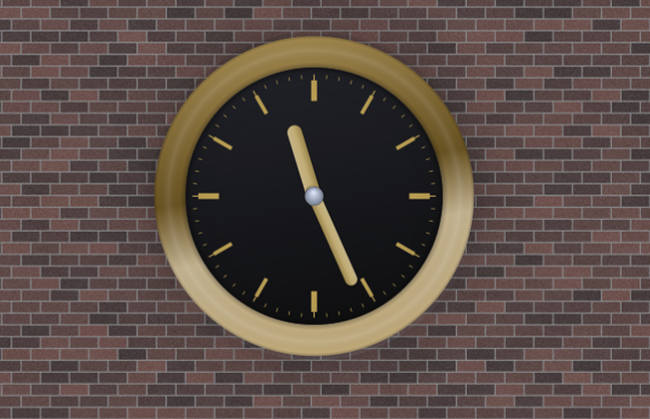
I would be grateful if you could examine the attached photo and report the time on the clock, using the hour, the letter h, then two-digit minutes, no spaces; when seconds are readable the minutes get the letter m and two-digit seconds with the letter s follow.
11h26
